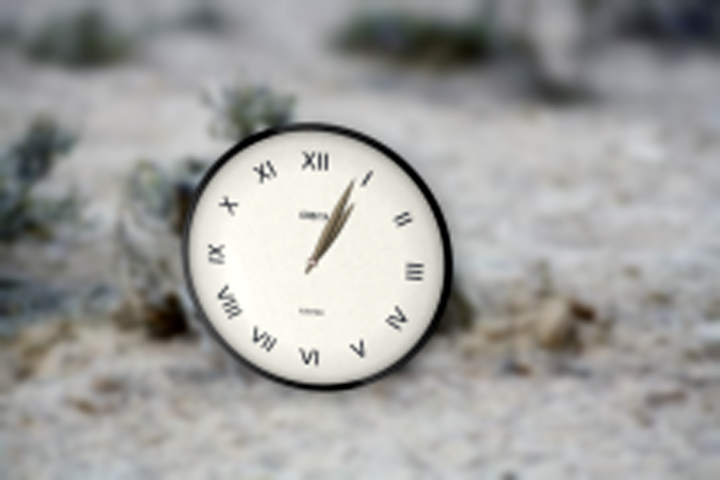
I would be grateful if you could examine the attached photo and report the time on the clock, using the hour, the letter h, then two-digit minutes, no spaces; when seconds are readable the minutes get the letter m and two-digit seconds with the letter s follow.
1h04
